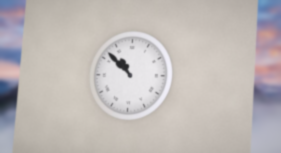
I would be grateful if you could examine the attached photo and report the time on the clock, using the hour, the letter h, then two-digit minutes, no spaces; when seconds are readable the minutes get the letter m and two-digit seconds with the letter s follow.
10h52
